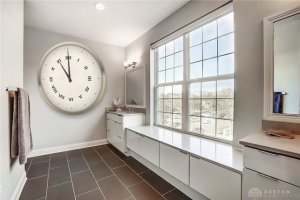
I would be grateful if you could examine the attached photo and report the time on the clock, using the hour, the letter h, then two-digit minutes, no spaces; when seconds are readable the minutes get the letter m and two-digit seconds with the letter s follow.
11h00
